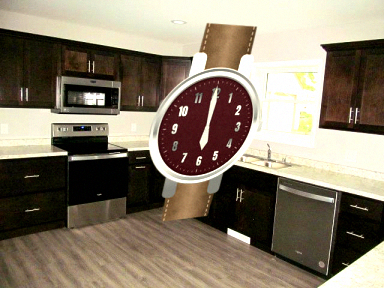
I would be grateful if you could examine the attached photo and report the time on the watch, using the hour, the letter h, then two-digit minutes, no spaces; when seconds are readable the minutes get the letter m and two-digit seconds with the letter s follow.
6h00
